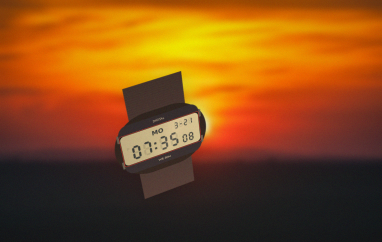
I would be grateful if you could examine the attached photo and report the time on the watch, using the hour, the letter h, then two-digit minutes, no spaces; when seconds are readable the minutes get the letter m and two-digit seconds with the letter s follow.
7h35m08s
